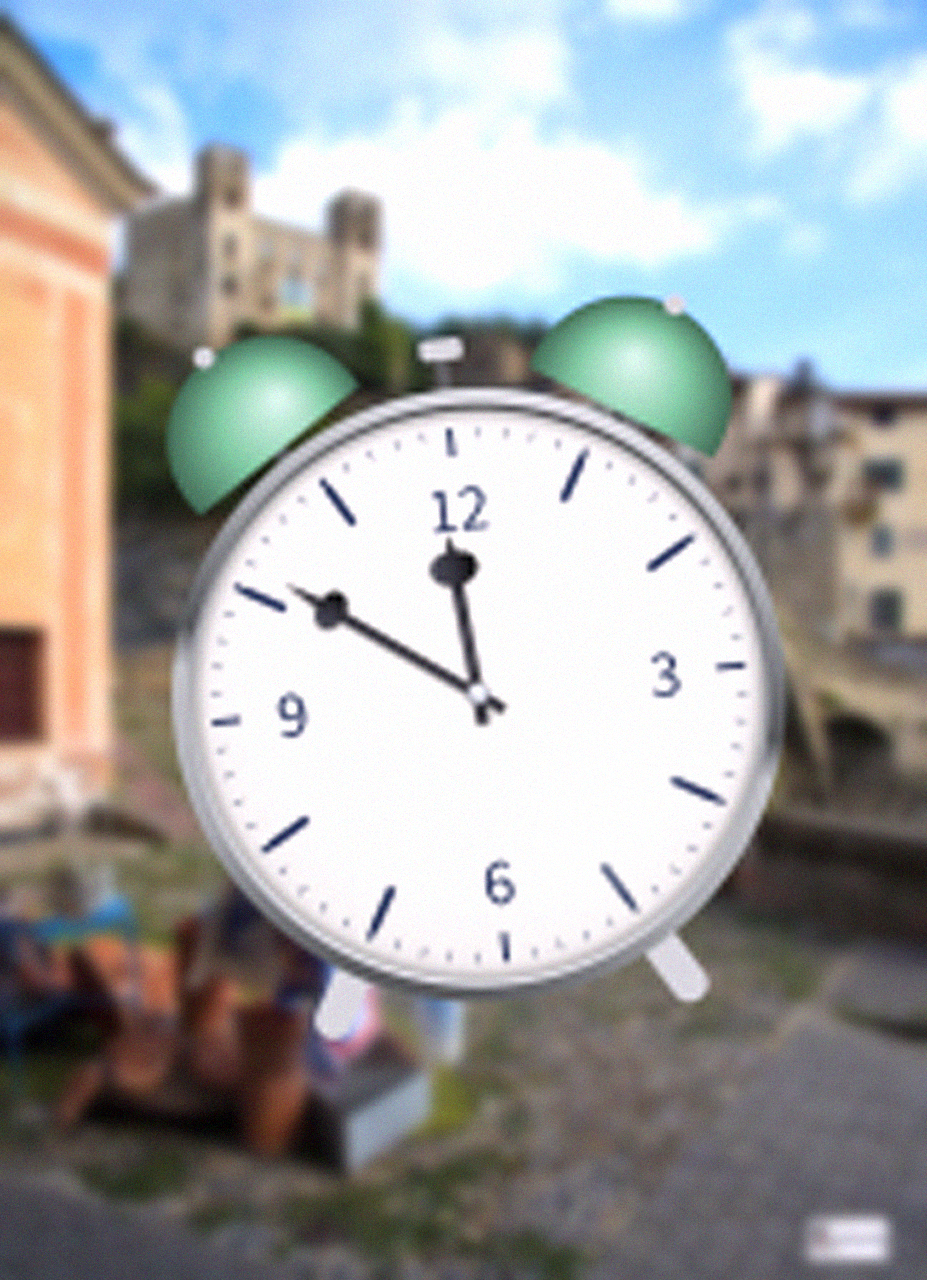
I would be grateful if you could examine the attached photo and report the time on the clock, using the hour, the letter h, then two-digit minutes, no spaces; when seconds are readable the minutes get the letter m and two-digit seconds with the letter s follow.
11h51
